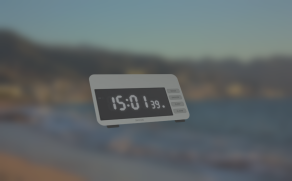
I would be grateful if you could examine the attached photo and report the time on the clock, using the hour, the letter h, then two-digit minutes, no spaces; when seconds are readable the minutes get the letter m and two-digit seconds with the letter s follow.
15h01m39s
